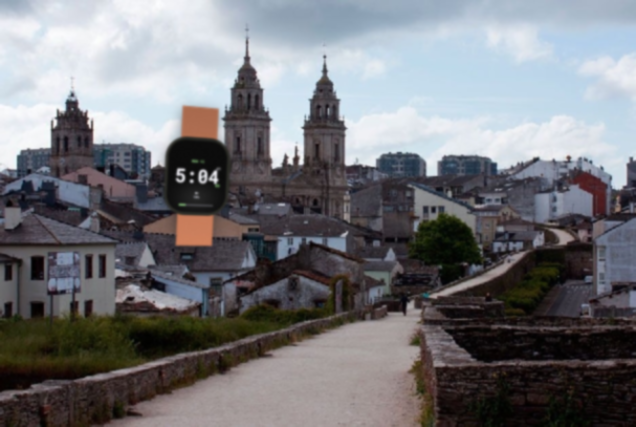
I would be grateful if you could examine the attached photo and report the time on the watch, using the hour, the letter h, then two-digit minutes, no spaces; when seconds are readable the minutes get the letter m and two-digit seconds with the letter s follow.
5h04
